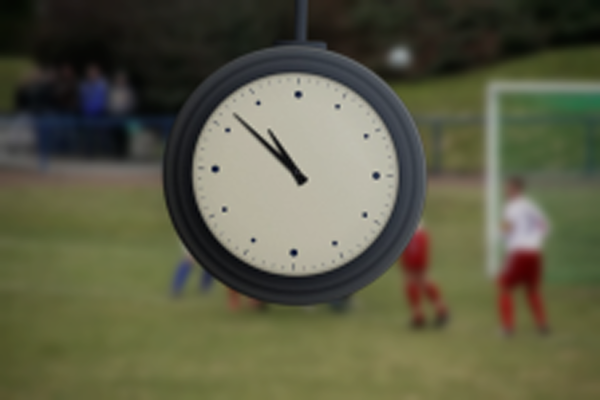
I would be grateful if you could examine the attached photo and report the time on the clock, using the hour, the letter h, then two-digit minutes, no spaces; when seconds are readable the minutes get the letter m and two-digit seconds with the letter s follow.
10h52
